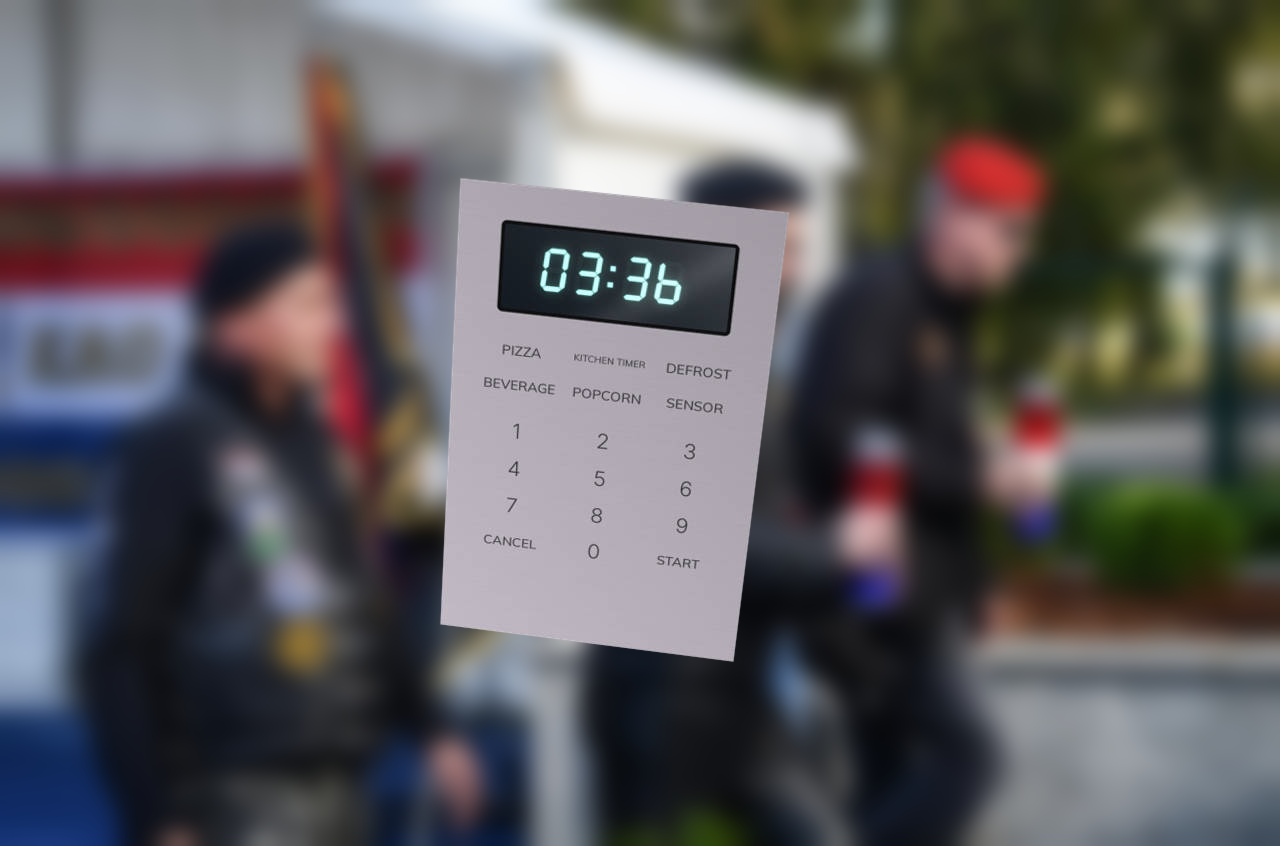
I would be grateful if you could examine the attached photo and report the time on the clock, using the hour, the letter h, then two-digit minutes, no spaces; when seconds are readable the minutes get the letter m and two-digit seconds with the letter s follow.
3h36
